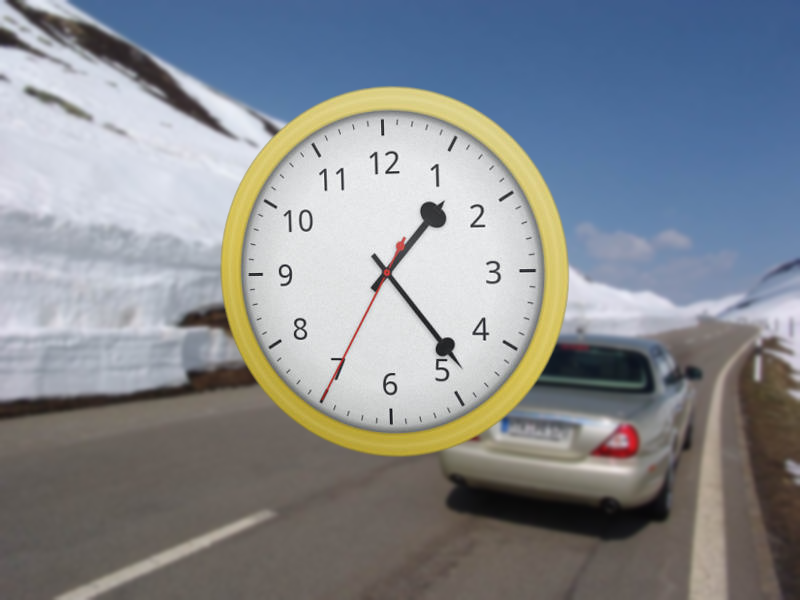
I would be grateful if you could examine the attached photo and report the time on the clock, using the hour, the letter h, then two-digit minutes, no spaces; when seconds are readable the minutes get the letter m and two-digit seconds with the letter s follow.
1h23m35s
